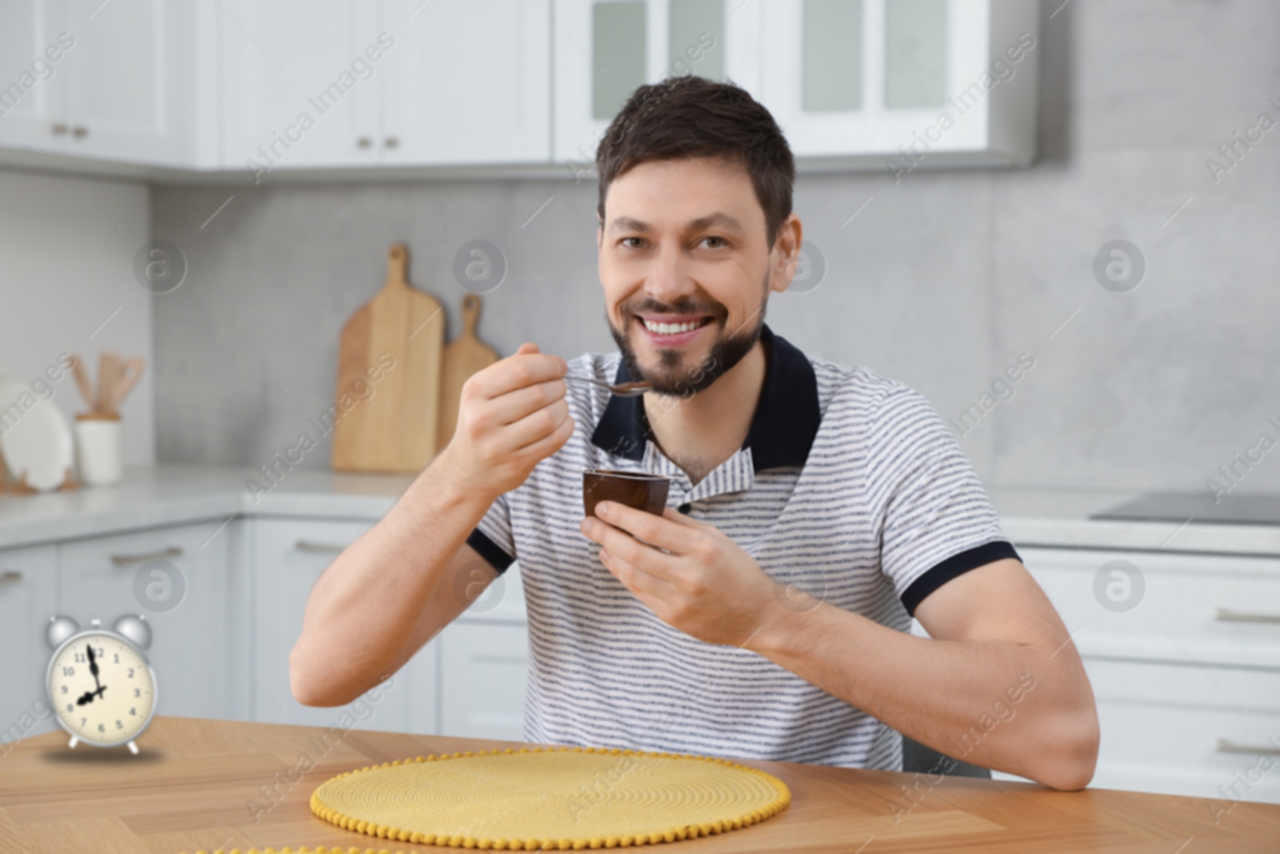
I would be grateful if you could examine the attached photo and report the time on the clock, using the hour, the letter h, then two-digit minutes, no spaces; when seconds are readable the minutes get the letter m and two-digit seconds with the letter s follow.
7h58
